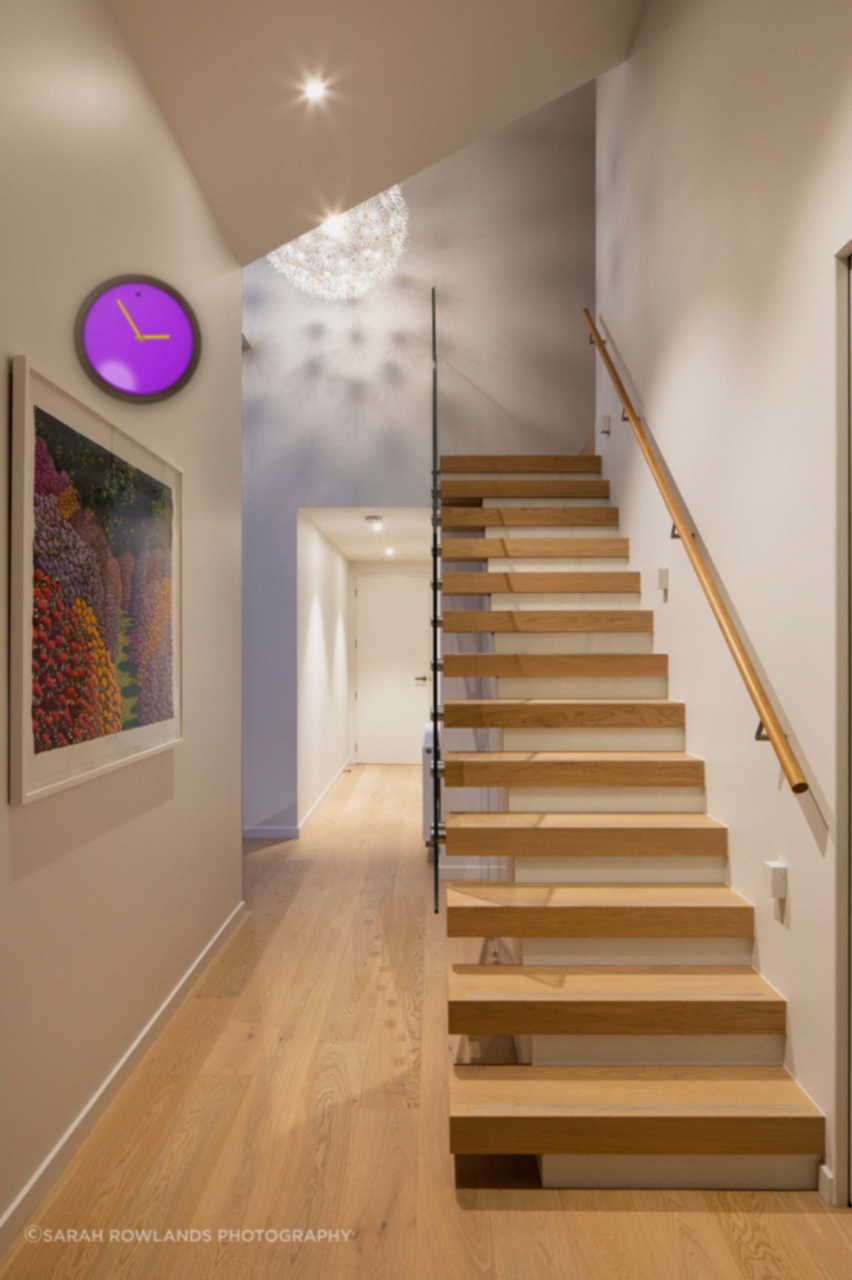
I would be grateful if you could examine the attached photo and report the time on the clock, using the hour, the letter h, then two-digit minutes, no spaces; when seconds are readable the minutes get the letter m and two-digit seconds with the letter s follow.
2h55
